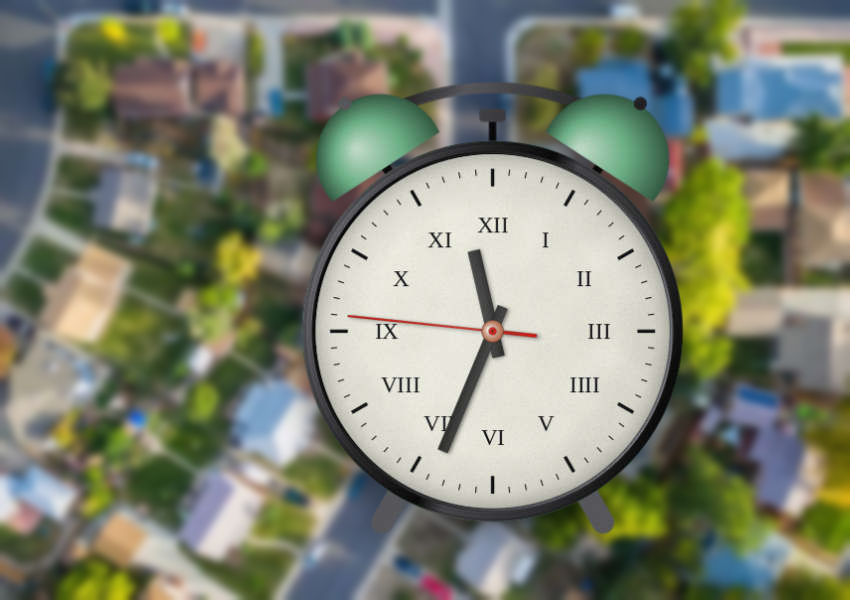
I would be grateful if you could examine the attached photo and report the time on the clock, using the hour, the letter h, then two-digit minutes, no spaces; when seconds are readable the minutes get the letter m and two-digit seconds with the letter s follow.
11h33m46s
